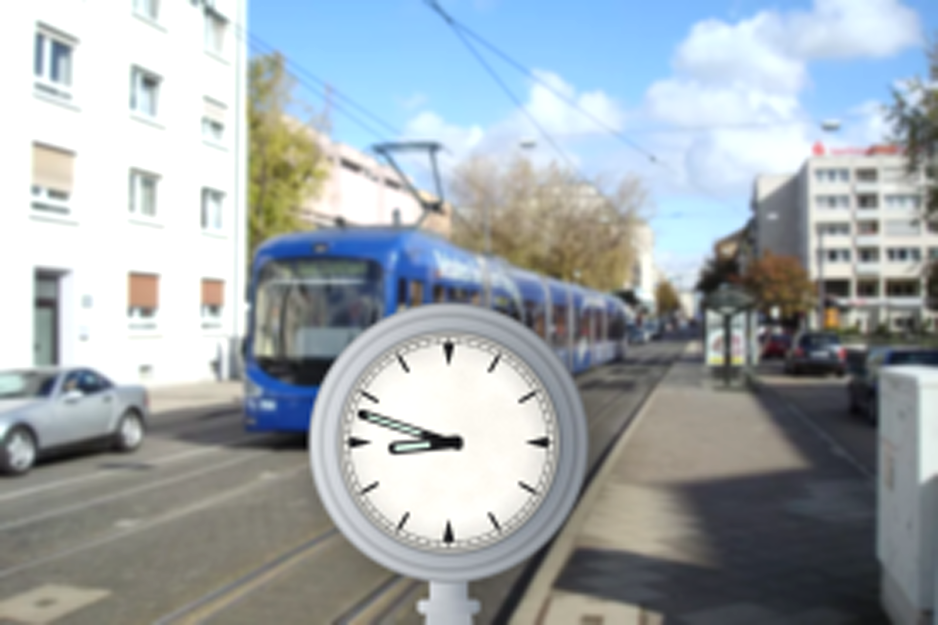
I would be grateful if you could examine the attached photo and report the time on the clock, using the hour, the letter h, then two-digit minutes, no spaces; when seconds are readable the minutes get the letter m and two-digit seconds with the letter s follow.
8h48
